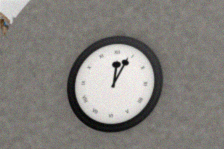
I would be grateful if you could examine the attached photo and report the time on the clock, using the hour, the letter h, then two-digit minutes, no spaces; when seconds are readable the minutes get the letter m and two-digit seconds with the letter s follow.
12h04
